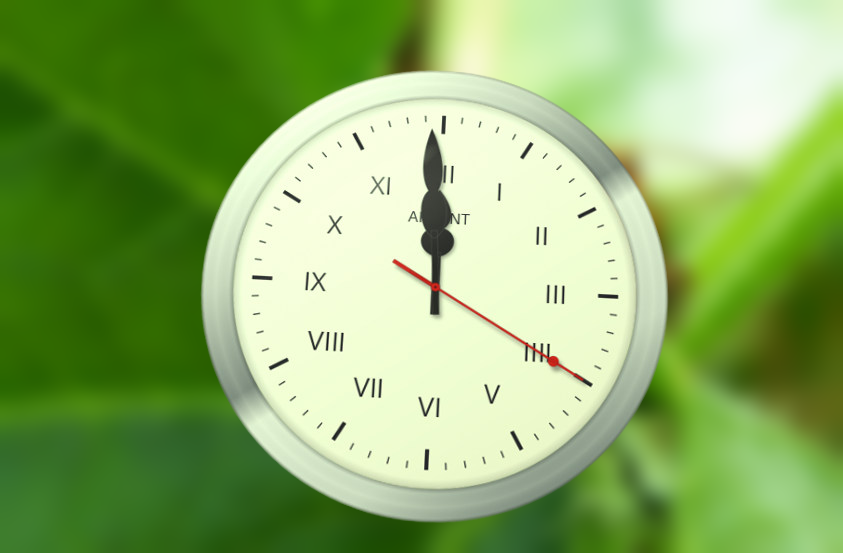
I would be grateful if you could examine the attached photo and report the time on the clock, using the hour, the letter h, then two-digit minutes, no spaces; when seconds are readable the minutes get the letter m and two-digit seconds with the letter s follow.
11h59m20s
